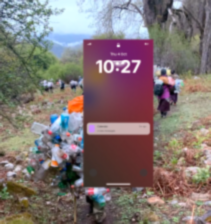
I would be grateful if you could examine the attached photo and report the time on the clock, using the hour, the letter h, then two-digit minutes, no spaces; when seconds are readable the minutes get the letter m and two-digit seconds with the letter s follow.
10h27
